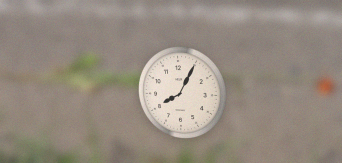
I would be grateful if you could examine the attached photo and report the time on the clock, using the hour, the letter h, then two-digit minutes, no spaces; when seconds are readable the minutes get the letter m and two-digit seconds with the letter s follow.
8h05
